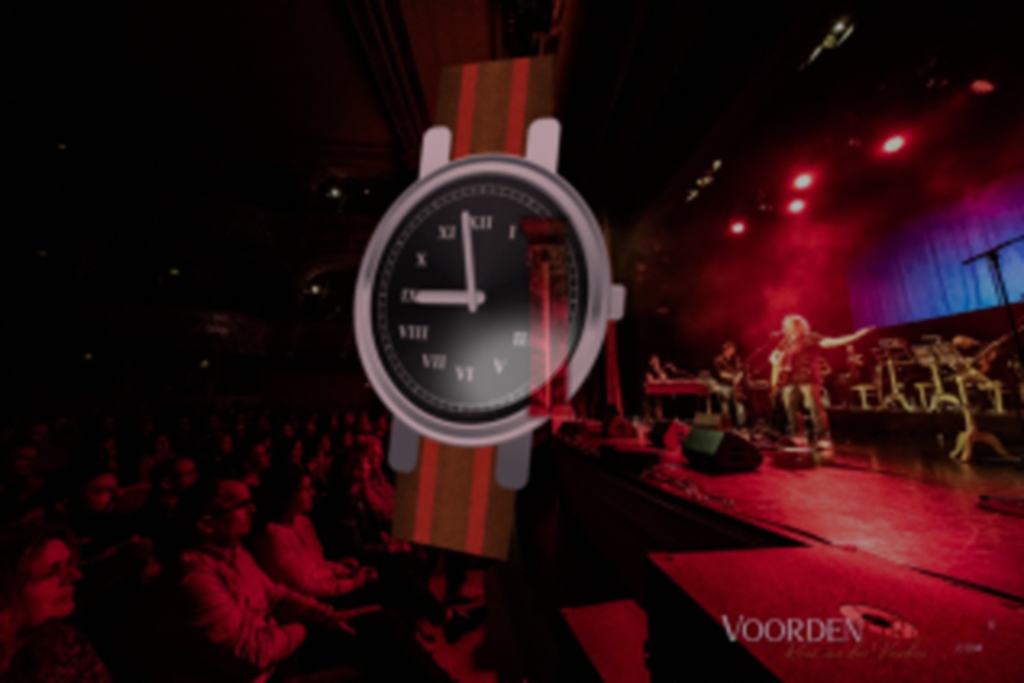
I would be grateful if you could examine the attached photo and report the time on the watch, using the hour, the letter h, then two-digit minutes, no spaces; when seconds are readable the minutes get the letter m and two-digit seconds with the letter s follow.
8h58
